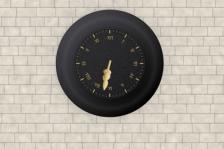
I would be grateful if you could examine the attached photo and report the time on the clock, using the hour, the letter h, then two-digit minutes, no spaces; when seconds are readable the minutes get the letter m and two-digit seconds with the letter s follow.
6h32
